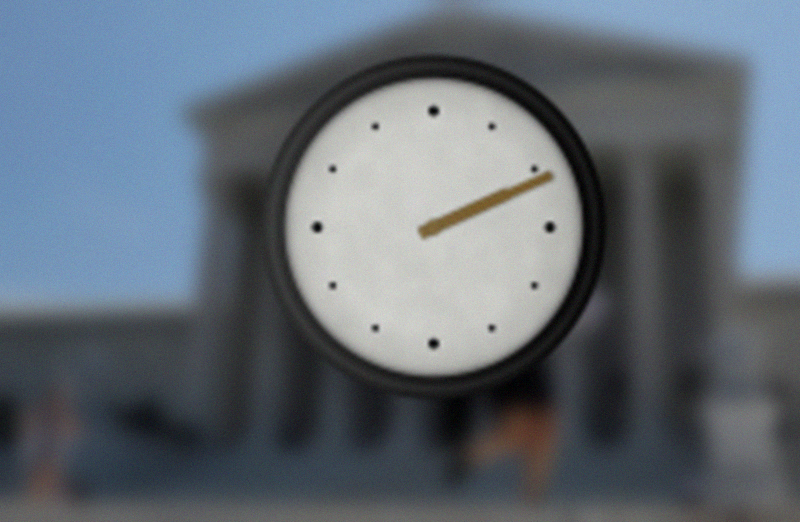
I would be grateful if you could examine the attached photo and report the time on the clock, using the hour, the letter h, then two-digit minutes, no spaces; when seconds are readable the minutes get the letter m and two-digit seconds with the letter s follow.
2h11
